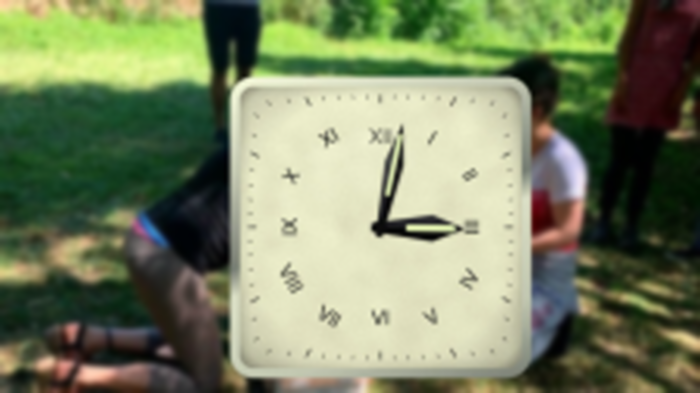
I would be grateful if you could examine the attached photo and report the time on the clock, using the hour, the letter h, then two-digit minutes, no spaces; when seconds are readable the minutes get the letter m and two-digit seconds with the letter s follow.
3h02
